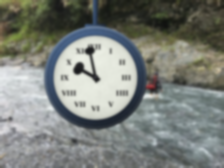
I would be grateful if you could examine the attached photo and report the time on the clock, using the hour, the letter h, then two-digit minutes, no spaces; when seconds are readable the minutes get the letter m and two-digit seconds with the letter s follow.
9h58
